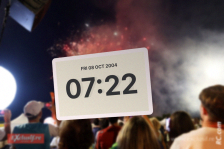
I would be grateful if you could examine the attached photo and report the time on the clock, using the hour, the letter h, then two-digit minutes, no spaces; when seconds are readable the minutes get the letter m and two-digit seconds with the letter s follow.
7h22
